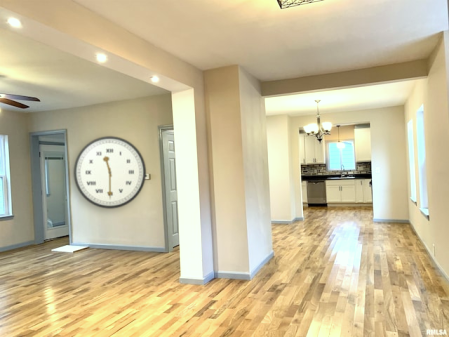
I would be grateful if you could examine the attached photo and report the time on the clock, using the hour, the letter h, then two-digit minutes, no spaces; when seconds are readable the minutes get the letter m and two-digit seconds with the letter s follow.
11h30
